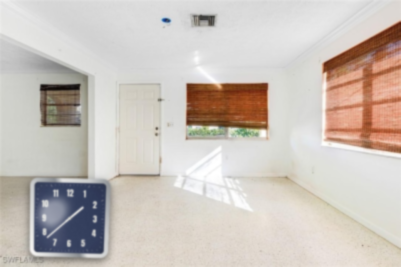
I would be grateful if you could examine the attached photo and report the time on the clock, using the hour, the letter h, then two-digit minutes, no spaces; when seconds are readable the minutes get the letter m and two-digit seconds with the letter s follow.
1h38
